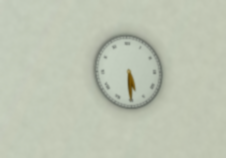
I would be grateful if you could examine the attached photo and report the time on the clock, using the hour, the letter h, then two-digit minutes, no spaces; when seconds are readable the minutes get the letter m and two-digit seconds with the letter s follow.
5h30
